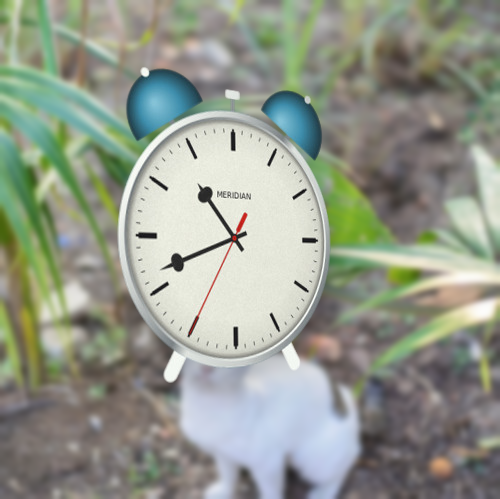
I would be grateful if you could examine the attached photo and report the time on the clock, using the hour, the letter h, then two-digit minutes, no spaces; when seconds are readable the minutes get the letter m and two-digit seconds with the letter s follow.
10h41m35s
